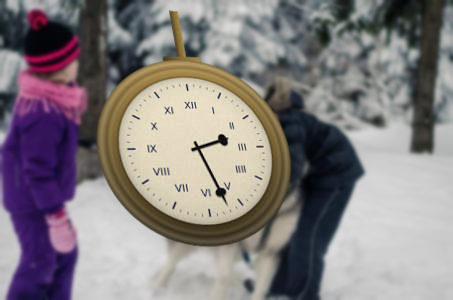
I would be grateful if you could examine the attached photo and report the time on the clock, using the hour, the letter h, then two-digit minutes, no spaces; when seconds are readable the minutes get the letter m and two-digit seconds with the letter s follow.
2h27
